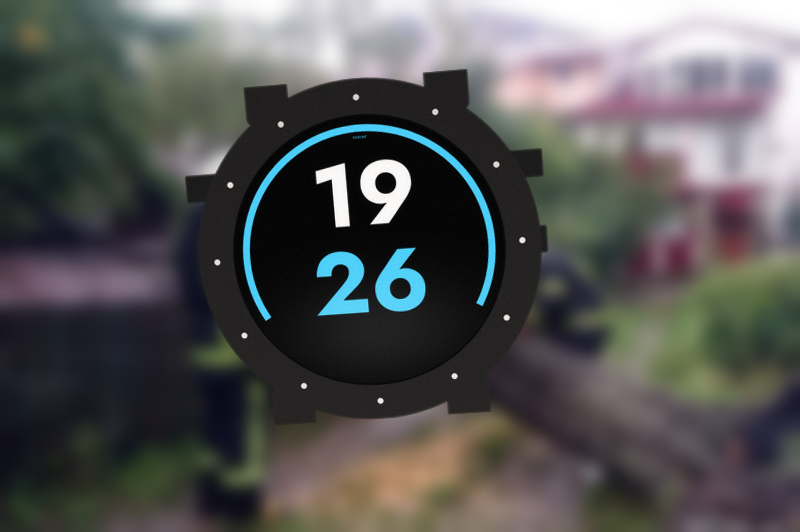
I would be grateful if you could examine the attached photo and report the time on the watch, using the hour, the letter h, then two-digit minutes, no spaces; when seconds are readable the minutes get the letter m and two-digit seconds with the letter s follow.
19h26
